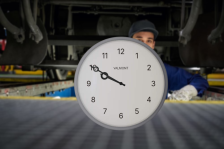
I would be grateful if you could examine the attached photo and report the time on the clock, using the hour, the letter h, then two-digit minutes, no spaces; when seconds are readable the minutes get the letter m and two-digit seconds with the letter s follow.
9h50
